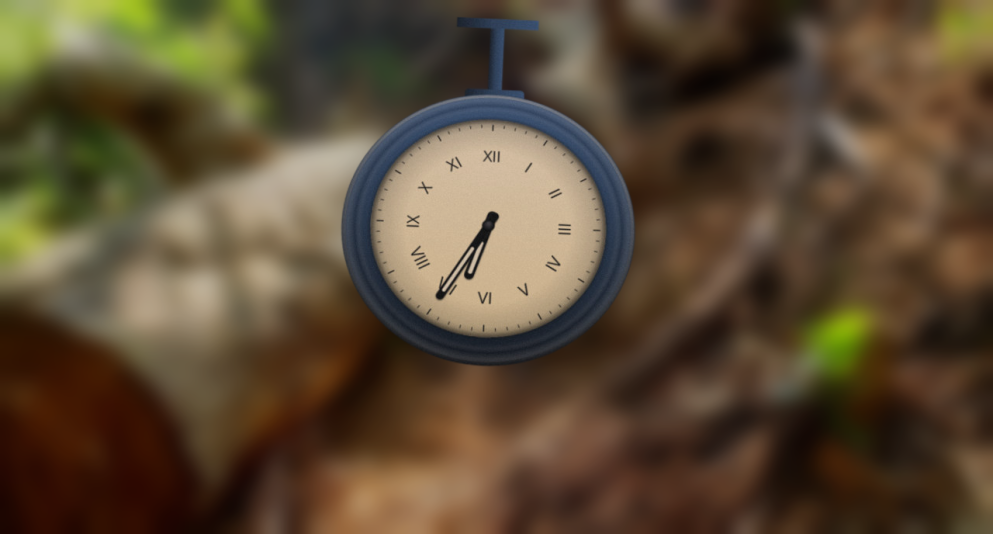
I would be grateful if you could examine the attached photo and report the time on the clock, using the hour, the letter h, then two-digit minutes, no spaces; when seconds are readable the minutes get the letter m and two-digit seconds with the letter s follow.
6h35
